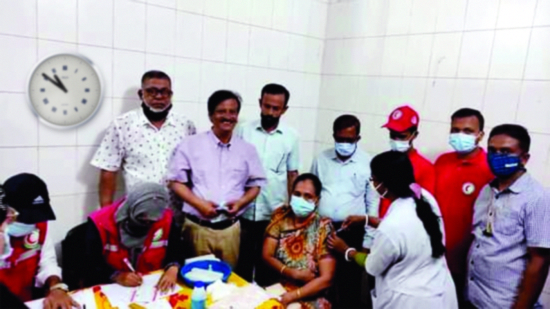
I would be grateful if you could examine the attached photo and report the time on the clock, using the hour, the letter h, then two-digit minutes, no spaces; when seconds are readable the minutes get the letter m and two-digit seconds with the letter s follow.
10h51
